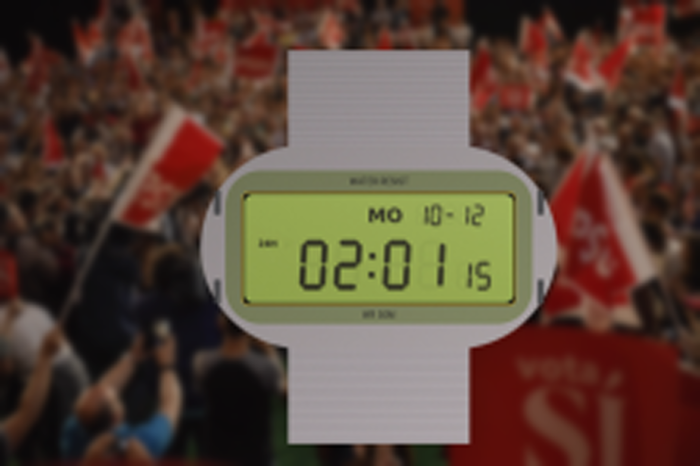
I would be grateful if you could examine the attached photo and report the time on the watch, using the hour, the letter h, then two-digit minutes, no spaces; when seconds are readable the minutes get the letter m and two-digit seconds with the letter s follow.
2h01m15s
